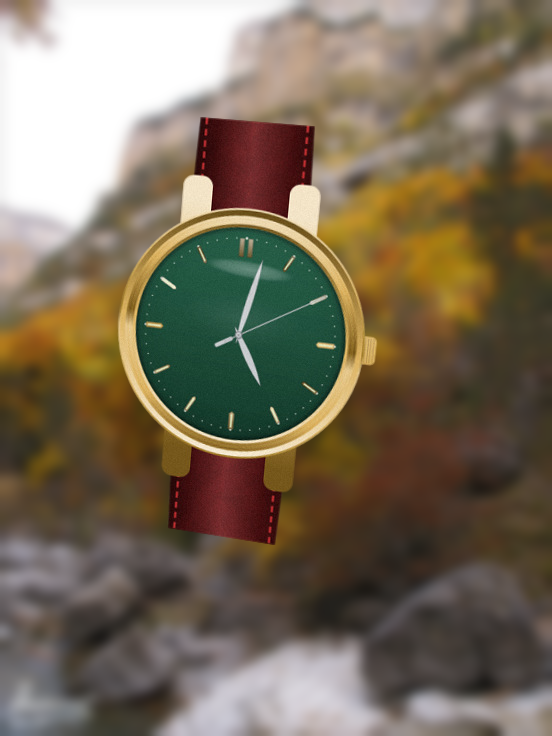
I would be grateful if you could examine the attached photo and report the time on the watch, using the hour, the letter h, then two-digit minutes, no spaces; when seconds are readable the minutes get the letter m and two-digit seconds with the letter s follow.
5h02m10s
